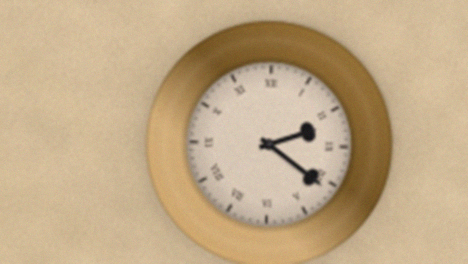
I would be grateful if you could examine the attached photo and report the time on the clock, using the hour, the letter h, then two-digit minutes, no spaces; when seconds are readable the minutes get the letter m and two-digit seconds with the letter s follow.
2h21
